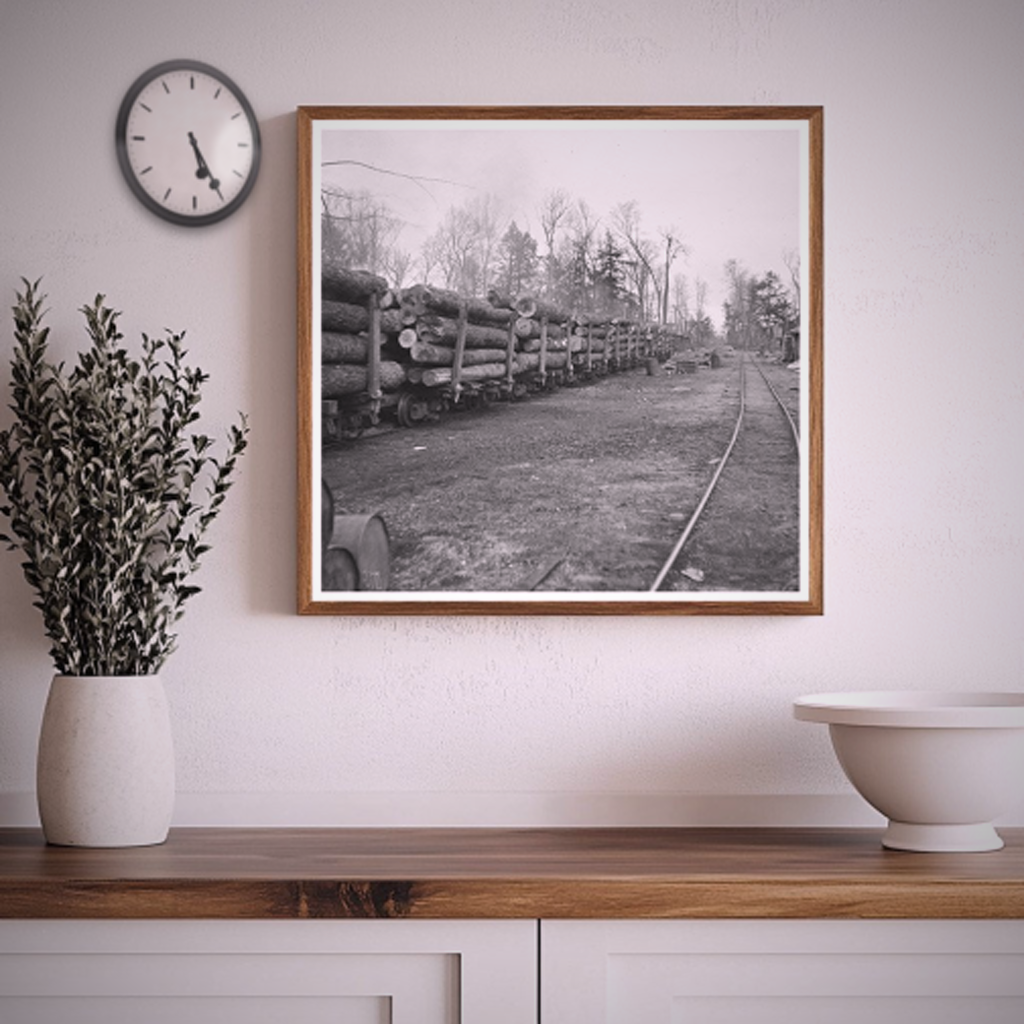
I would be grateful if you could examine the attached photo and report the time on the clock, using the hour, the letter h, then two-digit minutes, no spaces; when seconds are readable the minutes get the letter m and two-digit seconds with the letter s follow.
5h25
